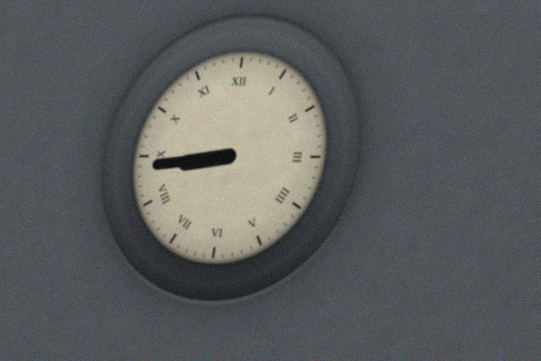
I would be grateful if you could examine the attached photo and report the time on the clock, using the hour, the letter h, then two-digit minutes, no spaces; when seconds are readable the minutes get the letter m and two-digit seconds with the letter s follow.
8h44
